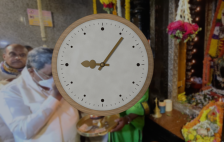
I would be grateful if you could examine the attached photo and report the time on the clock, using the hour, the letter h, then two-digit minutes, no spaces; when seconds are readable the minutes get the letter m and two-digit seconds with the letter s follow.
9h06
